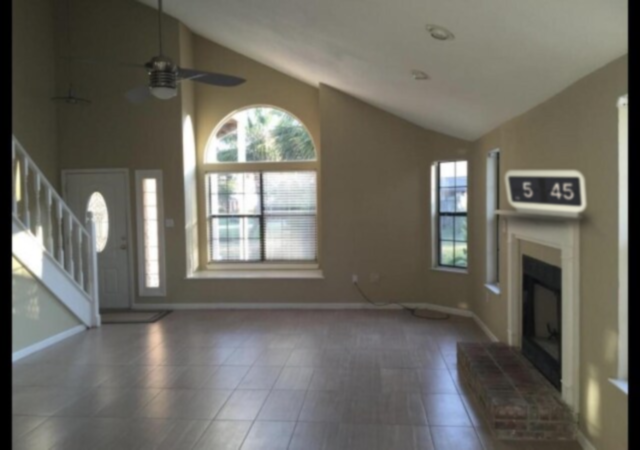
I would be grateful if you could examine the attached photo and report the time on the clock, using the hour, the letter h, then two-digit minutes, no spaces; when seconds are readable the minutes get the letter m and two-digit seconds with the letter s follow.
5h45
